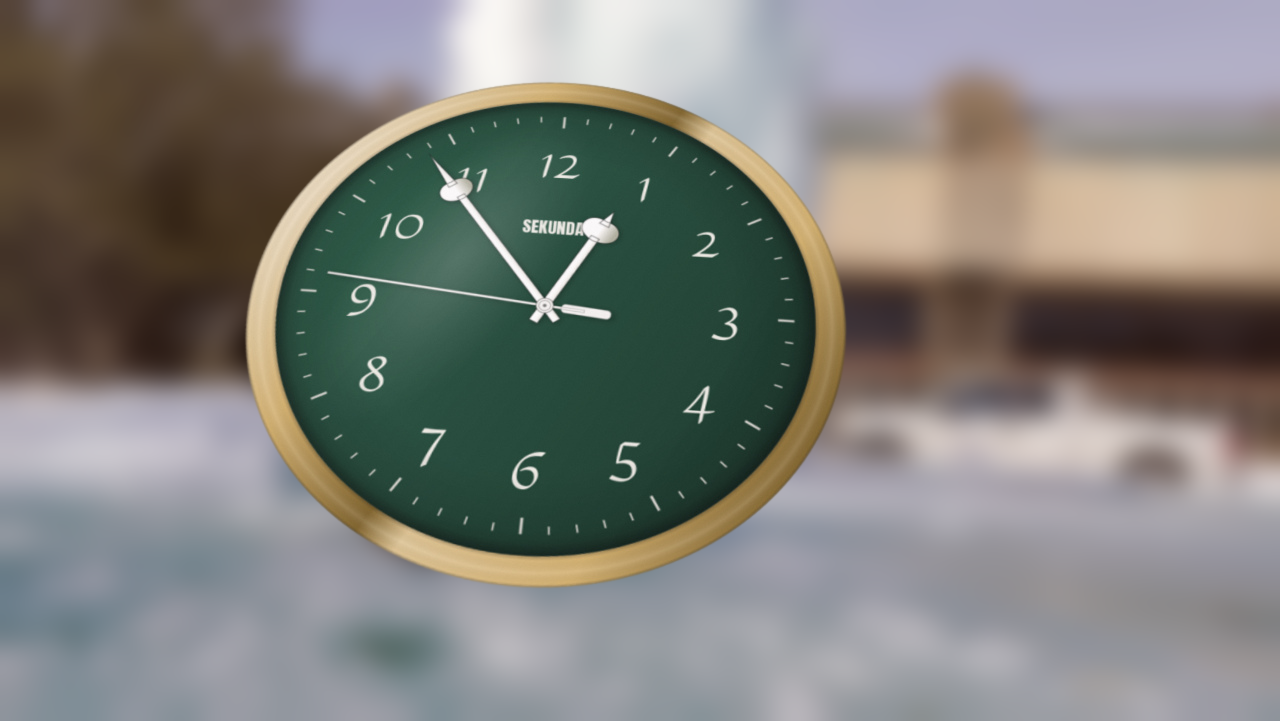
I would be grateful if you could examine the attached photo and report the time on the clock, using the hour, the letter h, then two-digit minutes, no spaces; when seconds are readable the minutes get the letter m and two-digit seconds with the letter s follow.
12h53m46s
